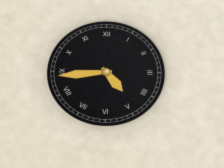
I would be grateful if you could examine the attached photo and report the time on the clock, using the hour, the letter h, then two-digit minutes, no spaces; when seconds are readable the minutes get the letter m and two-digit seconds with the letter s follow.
4h44
